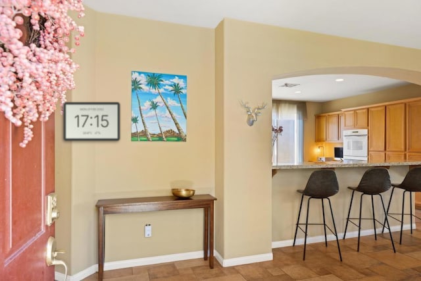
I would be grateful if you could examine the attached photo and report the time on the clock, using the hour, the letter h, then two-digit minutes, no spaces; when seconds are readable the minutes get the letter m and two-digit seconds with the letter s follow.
17h15
